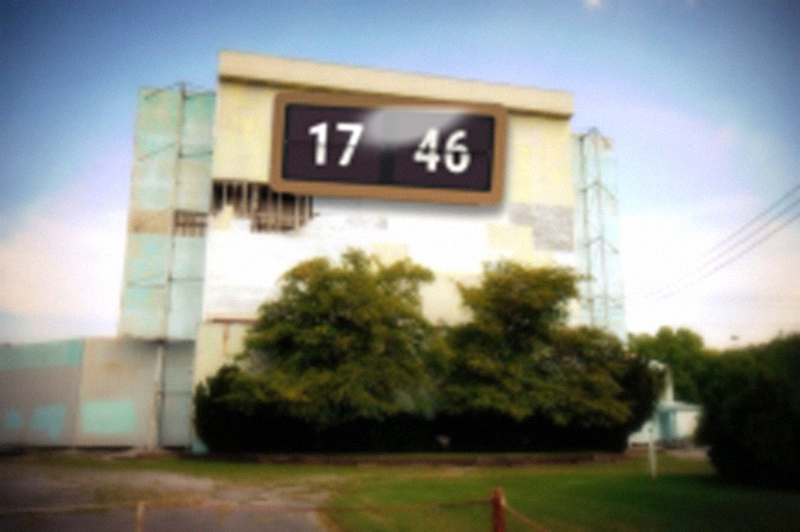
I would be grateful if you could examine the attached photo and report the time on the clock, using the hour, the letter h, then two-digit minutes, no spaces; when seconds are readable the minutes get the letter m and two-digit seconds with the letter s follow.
17h46
